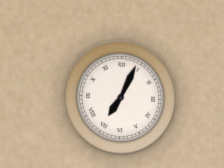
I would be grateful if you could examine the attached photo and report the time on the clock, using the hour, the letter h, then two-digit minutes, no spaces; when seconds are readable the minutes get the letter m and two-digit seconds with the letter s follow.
7h04
